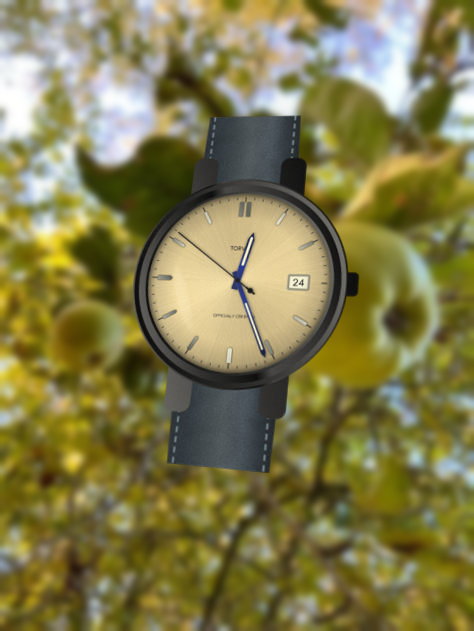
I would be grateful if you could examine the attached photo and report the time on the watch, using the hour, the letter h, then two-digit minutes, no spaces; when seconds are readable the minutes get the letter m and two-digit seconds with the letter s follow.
12h25m51s
